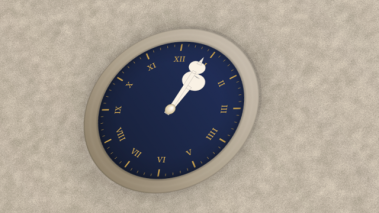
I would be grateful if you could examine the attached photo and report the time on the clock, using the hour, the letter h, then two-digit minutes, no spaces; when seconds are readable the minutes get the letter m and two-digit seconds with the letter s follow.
1h04
